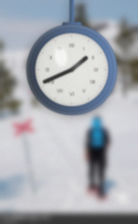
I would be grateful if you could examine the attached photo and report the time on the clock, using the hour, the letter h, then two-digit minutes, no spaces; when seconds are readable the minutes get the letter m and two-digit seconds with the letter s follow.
1h41
